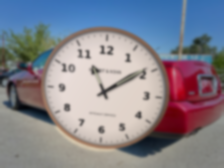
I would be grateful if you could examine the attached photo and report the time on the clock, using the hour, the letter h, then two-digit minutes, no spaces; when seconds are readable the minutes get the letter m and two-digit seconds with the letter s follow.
11h09
